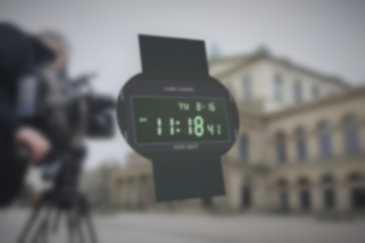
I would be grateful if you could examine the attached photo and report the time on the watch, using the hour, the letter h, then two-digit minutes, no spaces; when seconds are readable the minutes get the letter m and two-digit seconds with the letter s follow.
11h18m41s
